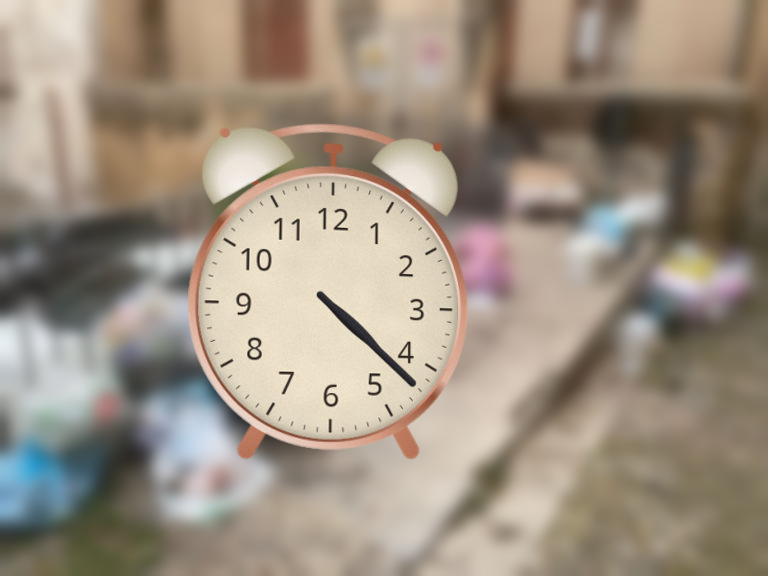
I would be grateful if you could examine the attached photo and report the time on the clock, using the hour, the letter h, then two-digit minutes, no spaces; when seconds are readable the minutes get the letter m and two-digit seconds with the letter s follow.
4h22
